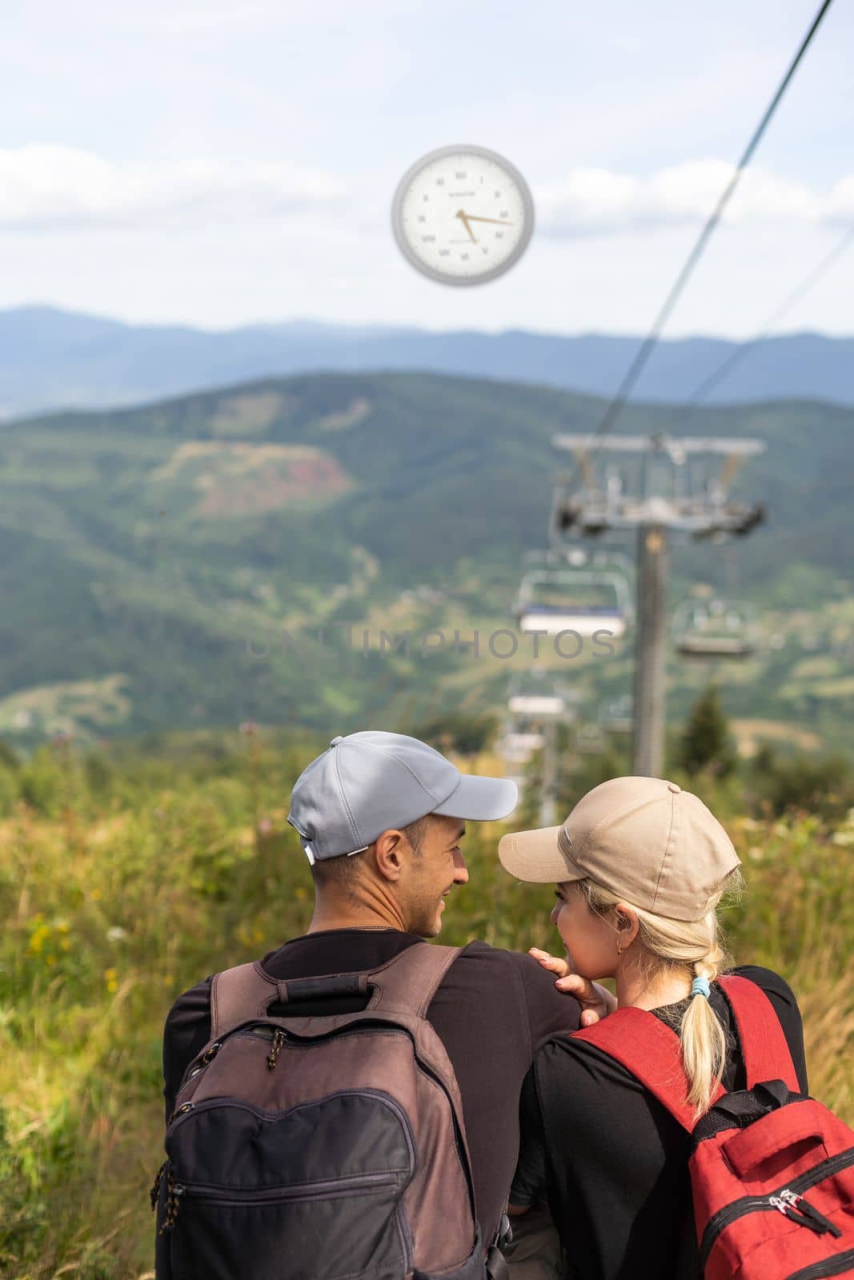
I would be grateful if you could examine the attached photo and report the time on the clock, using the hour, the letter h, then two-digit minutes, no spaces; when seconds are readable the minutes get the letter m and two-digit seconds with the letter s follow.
5h17
